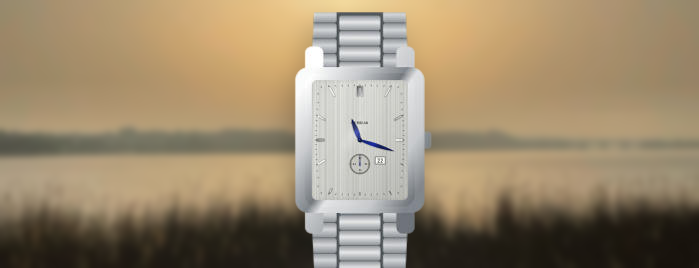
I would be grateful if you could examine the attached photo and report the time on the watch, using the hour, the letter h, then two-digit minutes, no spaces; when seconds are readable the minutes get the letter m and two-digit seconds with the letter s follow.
11h18
